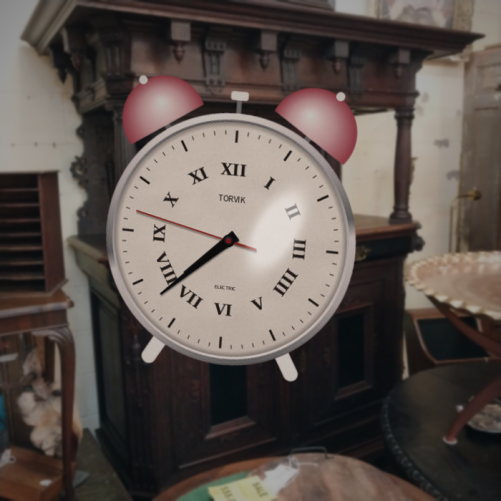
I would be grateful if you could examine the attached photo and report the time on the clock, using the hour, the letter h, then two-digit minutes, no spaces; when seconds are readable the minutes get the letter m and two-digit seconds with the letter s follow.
7h37m47s
